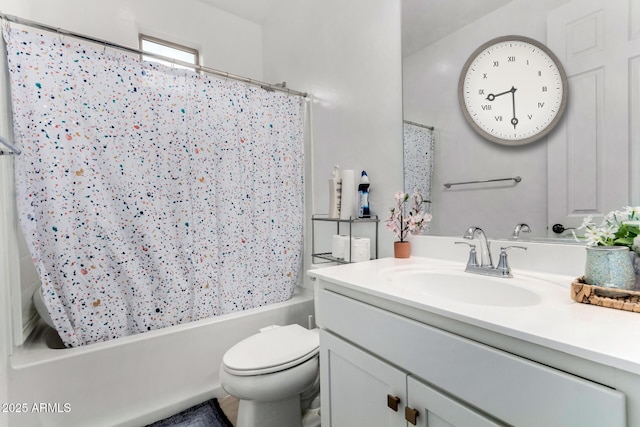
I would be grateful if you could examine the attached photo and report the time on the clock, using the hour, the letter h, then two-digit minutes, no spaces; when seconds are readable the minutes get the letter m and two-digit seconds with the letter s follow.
8h30
